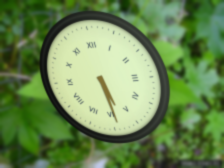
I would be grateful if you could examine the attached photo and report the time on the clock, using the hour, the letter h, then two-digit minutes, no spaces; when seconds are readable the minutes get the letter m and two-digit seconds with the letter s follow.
5h29
